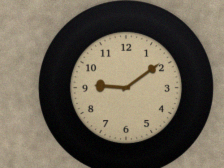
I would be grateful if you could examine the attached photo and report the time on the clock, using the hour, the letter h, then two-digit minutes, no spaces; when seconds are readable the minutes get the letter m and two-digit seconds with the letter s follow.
9h09
